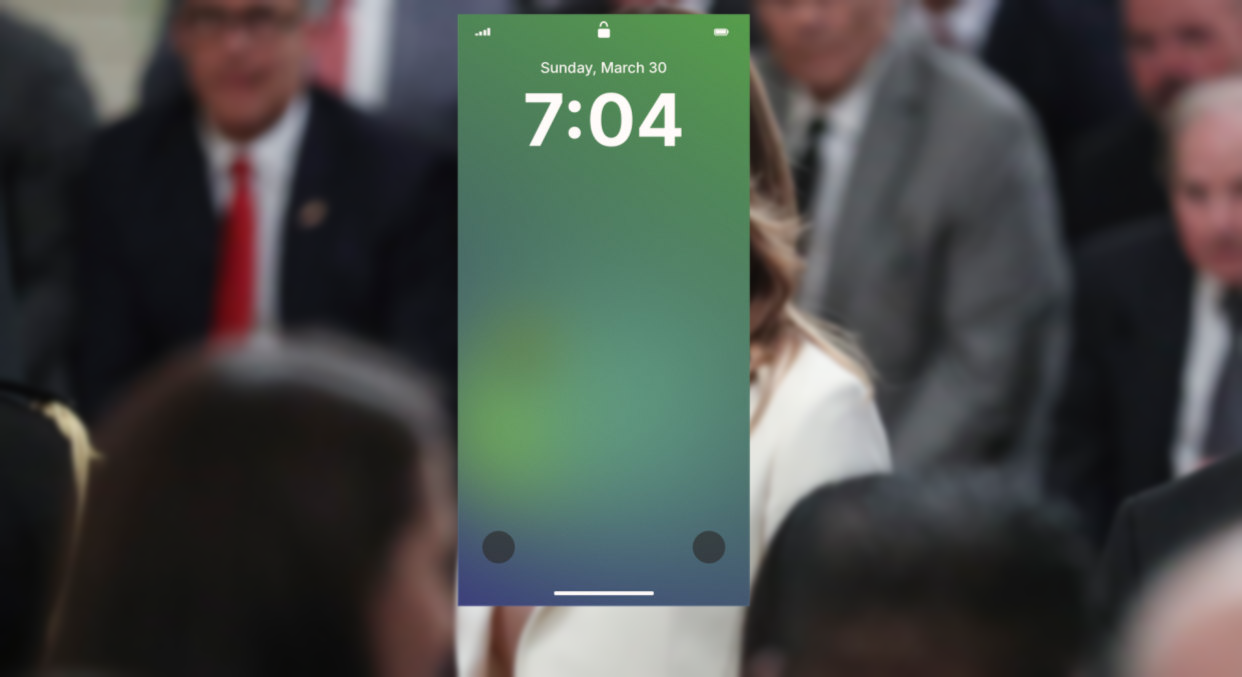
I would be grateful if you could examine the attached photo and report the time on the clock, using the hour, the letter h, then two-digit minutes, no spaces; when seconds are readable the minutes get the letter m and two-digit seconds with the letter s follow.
7h04
